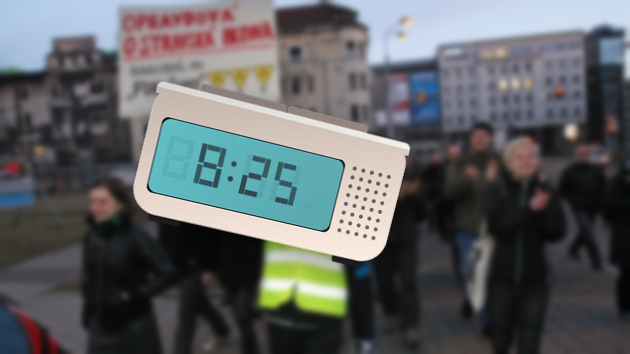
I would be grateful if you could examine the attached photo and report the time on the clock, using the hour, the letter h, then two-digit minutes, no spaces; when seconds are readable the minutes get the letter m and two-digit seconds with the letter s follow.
8h25
